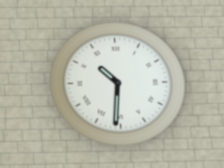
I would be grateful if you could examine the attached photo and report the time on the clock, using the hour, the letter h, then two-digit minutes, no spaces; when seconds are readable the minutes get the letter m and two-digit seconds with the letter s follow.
10h31
